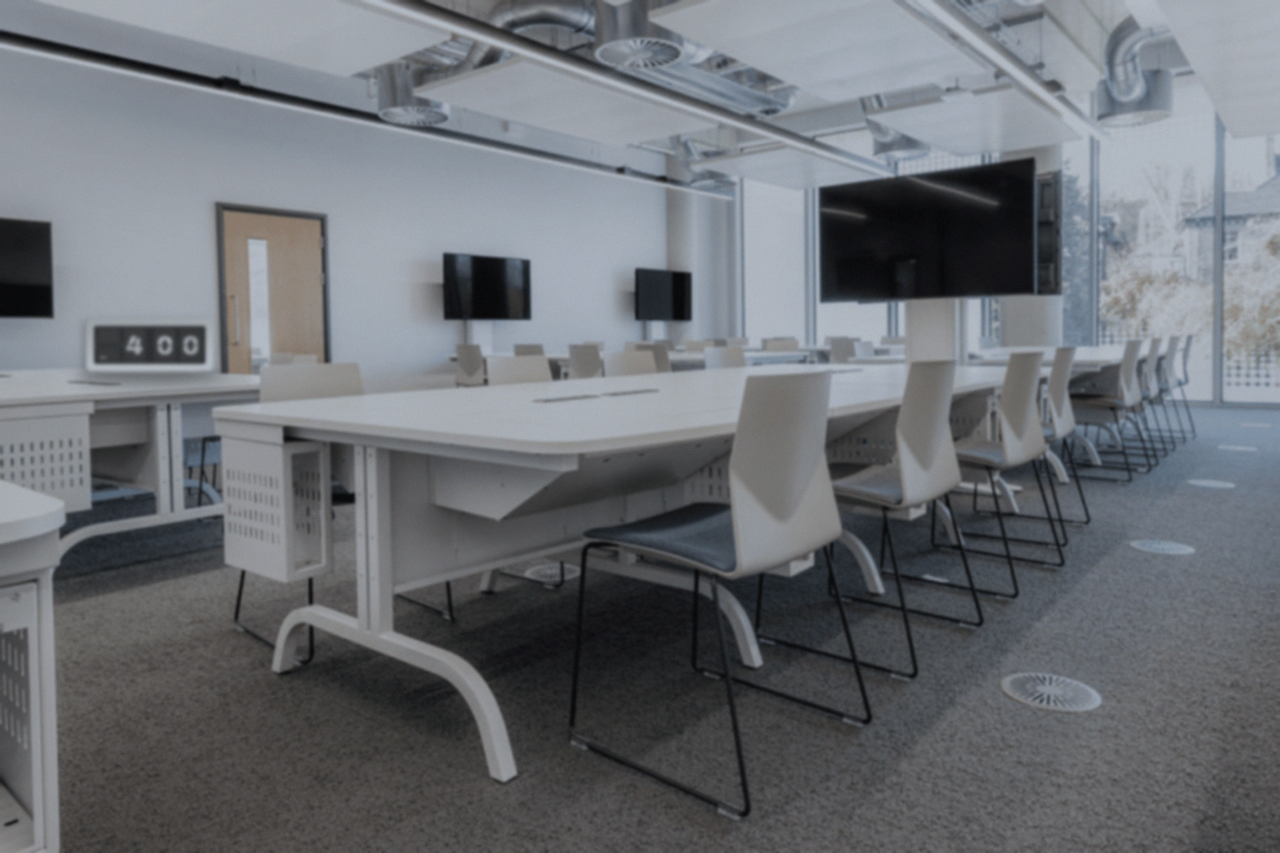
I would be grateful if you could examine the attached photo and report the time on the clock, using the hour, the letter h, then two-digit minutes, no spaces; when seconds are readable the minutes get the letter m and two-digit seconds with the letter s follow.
4h00
